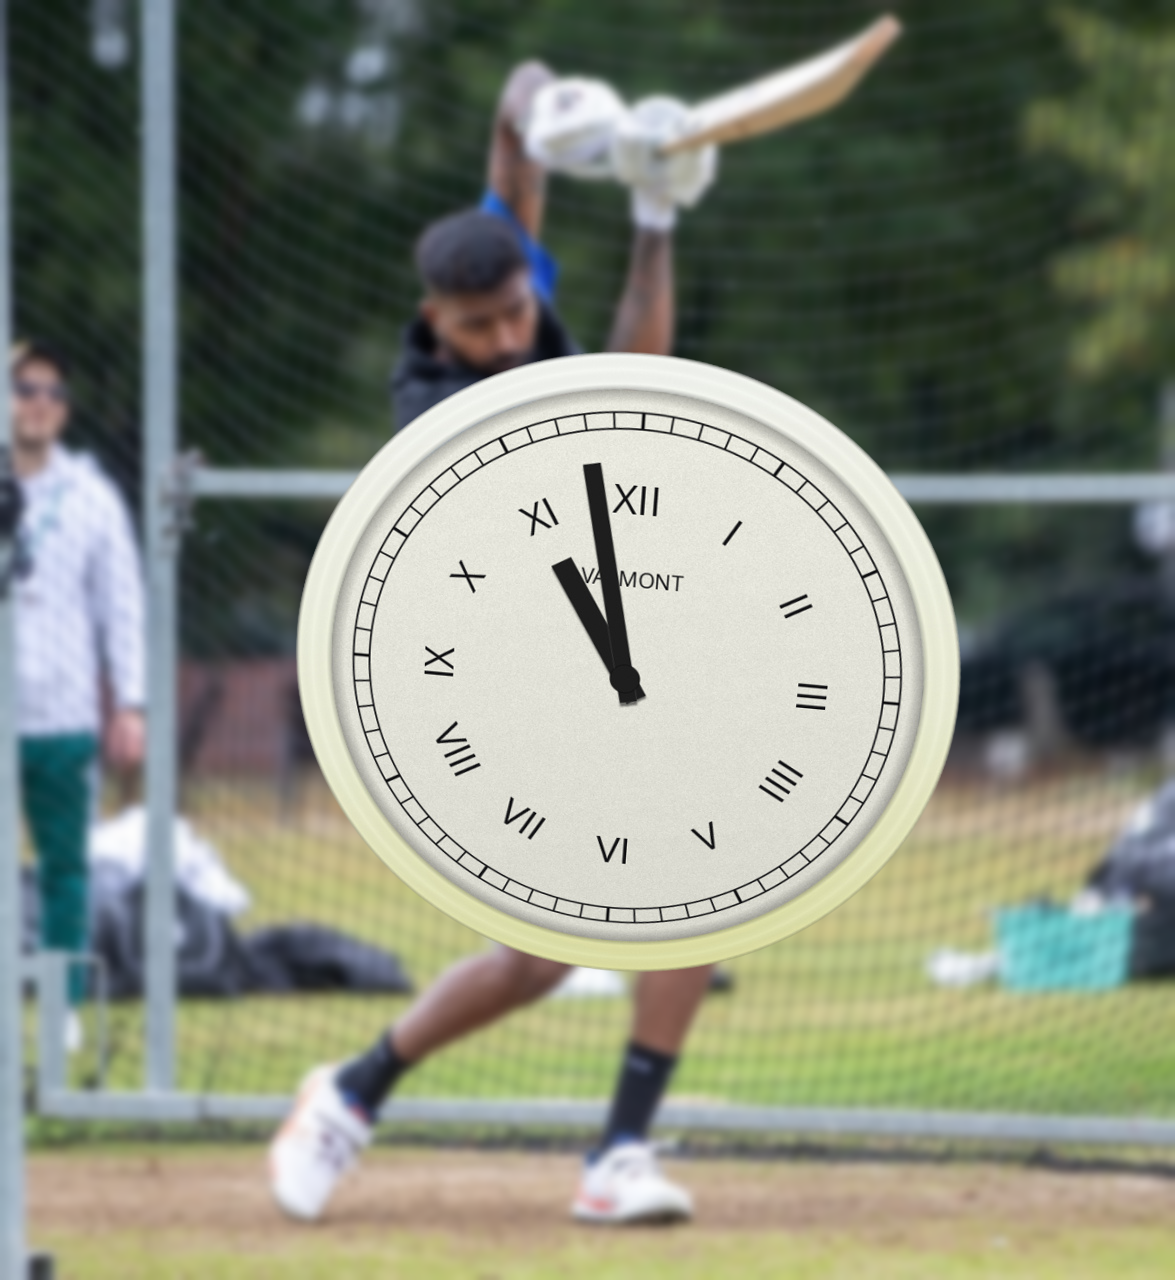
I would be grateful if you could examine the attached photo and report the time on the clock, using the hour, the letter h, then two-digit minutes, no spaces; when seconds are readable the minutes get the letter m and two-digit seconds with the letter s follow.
10h58
